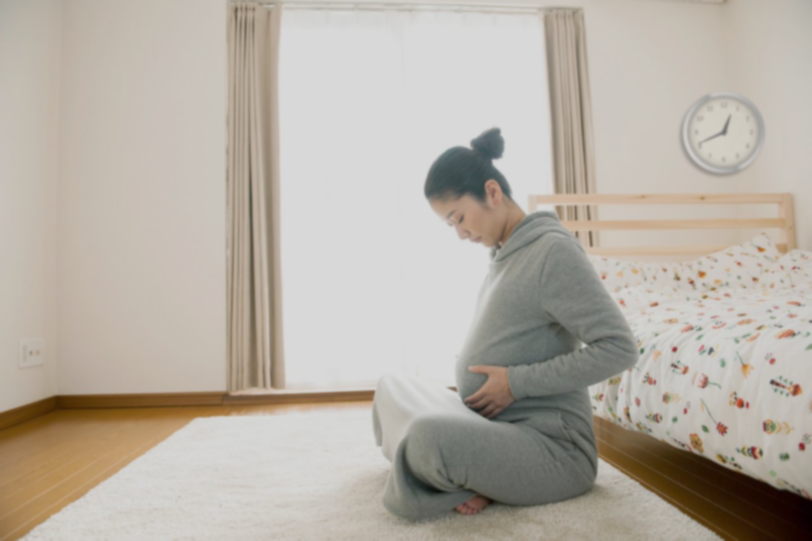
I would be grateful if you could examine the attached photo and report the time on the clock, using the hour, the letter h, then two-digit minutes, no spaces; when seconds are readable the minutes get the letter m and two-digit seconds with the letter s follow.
12h41
